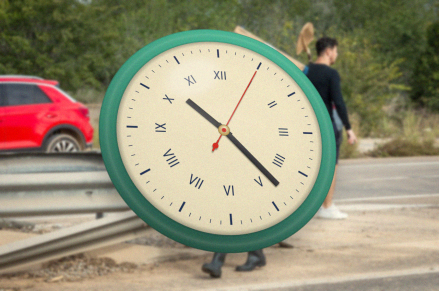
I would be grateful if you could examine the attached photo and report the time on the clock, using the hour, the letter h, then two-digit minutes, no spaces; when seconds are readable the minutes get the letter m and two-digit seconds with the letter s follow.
10h23m05s
